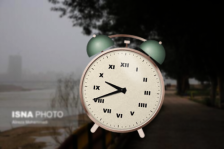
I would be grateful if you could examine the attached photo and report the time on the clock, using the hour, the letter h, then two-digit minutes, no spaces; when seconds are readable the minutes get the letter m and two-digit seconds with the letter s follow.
9h41
